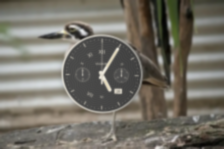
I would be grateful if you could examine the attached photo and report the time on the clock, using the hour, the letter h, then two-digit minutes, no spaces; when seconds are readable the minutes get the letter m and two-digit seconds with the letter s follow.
5h05
